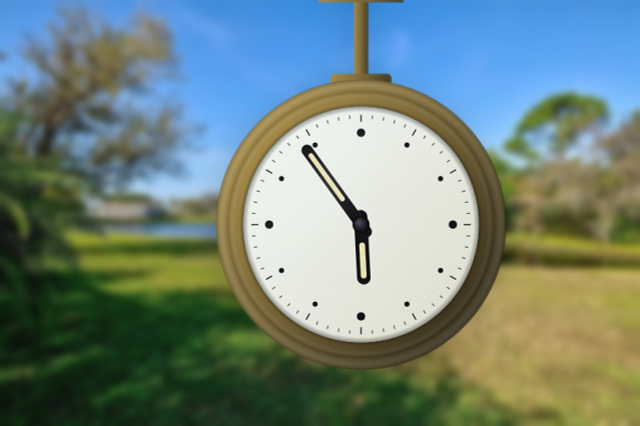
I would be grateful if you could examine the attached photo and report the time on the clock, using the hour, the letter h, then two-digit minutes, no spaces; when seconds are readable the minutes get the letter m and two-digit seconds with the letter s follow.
5h54
